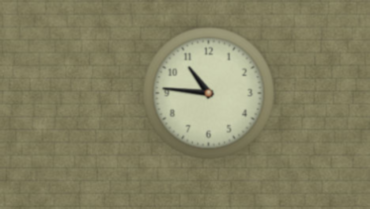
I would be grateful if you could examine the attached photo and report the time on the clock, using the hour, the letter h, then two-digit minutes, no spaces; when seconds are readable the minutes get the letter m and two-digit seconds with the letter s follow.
10h46
